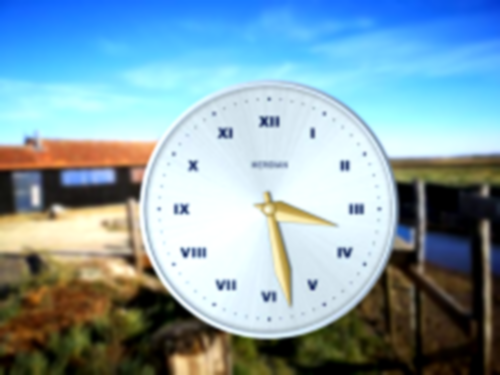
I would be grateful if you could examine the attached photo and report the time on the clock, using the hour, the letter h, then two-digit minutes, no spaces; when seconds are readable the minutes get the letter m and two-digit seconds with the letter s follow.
3h28
